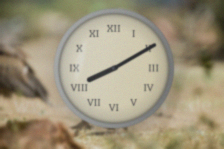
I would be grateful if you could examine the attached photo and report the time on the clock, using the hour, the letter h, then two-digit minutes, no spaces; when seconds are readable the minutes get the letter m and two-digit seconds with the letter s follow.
8h10
